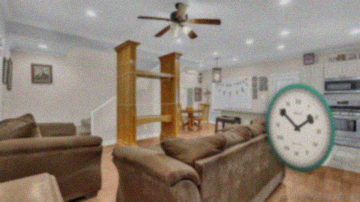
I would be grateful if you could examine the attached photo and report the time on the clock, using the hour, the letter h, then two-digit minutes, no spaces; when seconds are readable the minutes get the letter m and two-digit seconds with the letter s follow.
1h51
